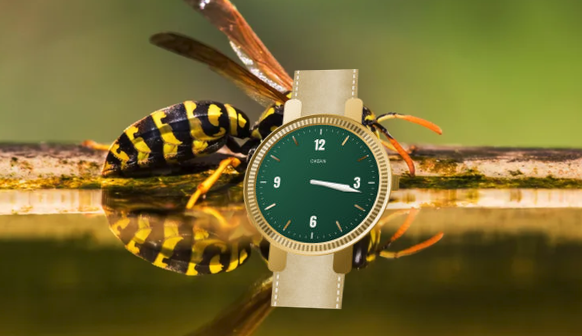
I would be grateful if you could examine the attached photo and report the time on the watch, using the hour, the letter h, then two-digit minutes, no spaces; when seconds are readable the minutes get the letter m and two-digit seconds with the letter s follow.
3h17
